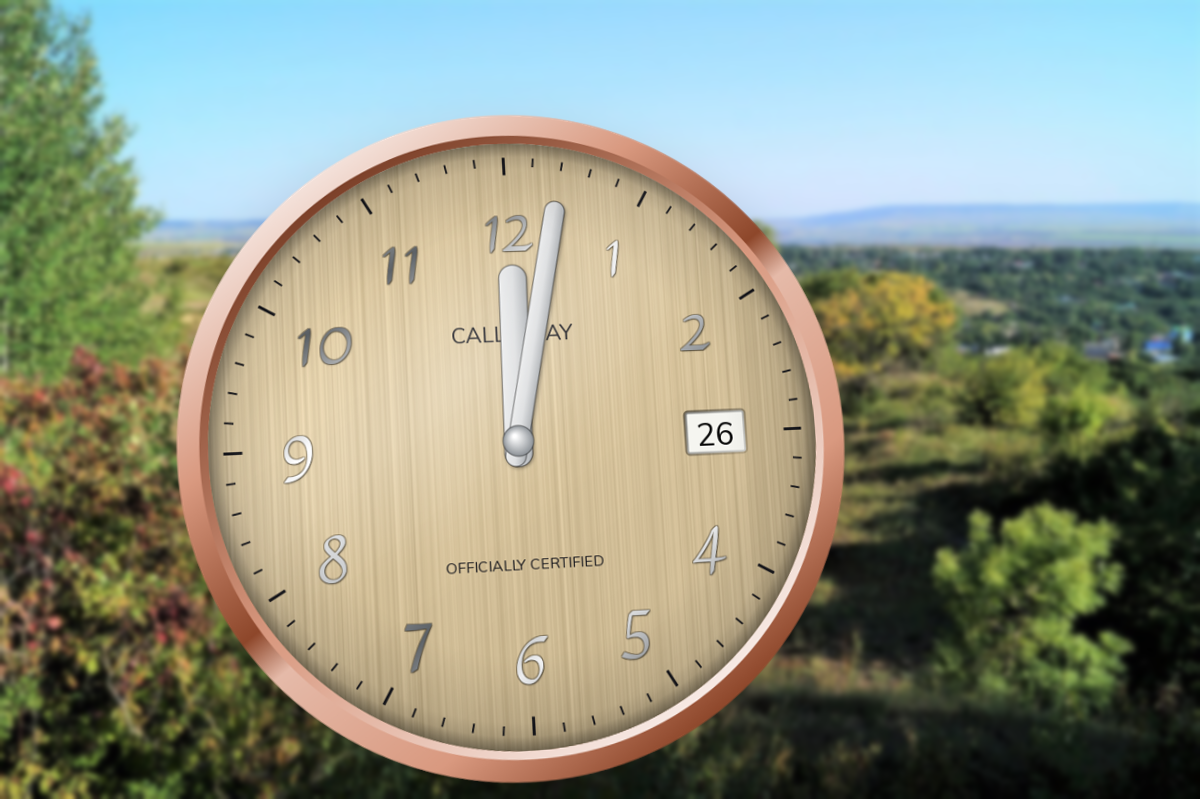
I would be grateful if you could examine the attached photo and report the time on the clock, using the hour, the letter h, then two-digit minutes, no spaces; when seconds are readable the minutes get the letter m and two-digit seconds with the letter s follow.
12h02
